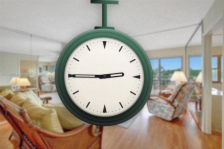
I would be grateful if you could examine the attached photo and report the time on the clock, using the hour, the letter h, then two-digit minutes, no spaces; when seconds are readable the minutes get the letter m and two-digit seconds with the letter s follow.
2h45
